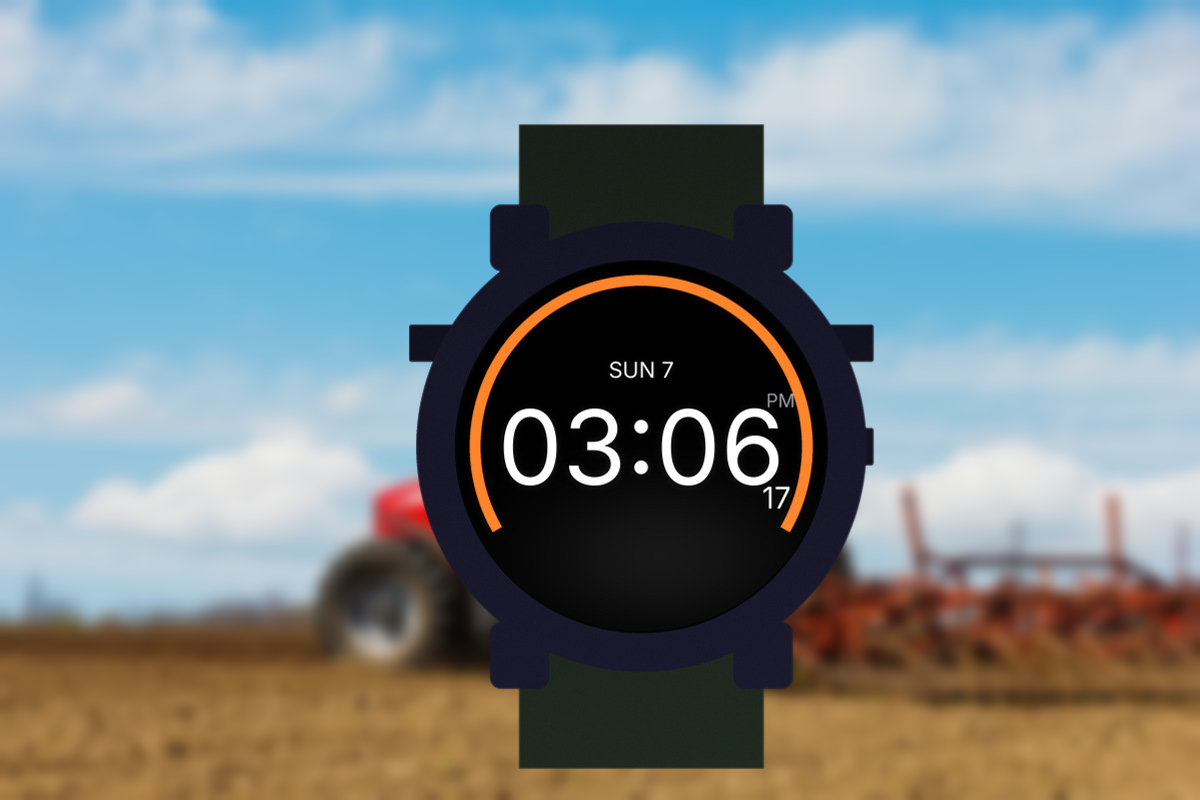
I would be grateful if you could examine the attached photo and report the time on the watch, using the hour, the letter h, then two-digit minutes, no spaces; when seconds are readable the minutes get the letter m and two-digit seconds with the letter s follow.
3h06m17s
